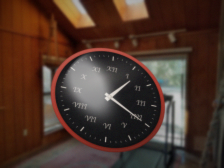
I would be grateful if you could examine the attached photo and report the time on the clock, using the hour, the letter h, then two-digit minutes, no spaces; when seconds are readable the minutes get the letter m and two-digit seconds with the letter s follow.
1h20
